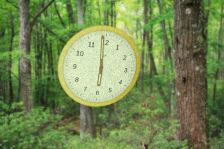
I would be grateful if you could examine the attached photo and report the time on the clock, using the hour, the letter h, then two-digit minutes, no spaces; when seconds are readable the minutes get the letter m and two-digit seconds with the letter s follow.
5h59
